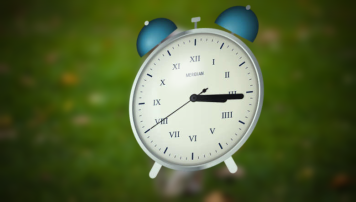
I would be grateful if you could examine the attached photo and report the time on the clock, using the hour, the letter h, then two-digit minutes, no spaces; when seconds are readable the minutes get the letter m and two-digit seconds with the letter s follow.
3h15m40s
